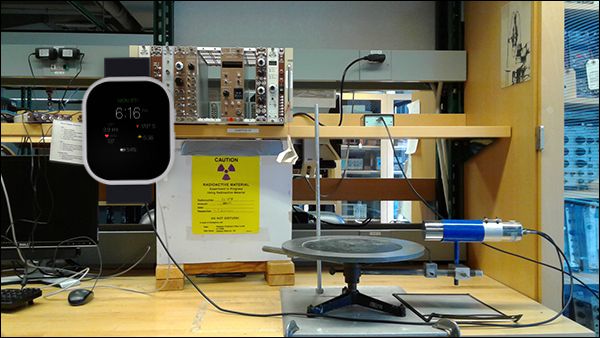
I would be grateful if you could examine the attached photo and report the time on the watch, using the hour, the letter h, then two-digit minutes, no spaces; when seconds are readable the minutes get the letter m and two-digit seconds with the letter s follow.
6h16
